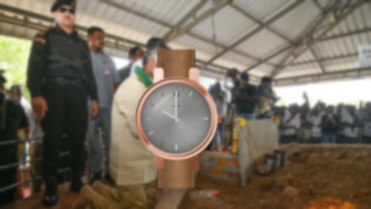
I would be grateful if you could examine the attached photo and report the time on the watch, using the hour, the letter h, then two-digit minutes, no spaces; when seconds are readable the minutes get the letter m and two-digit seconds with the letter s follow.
10h00
